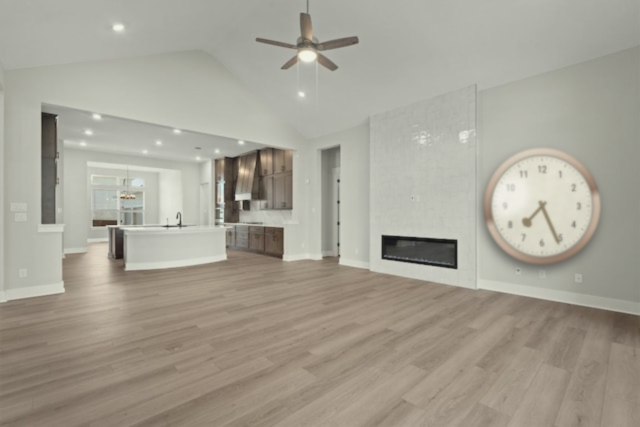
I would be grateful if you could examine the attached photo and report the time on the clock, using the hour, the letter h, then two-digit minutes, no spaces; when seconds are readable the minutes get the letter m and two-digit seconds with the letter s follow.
7h26
